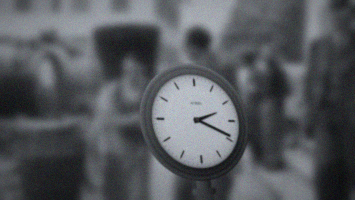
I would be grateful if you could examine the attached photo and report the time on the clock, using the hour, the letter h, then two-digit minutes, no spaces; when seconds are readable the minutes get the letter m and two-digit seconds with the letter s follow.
2h19
